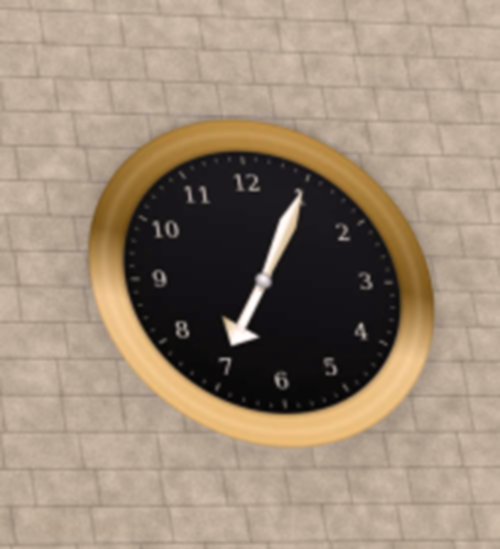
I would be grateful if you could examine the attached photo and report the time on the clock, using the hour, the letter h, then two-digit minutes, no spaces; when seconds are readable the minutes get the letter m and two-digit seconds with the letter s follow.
7h05
